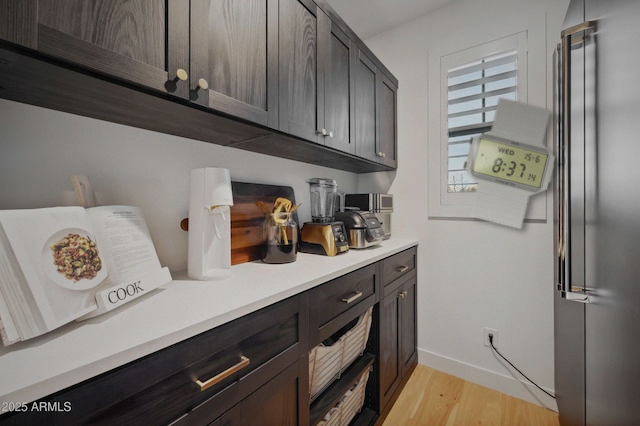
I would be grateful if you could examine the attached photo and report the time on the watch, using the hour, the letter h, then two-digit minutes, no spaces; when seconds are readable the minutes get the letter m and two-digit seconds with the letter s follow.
8h37
